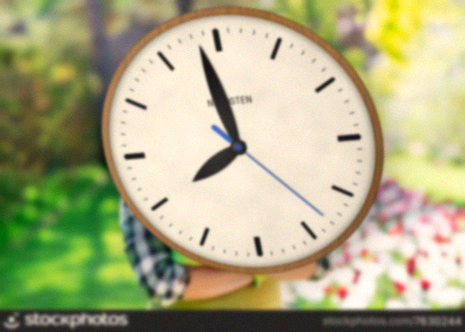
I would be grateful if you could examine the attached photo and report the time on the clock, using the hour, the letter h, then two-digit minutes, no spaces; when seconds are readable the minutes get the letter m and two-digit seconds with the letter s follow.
7h58m23s
